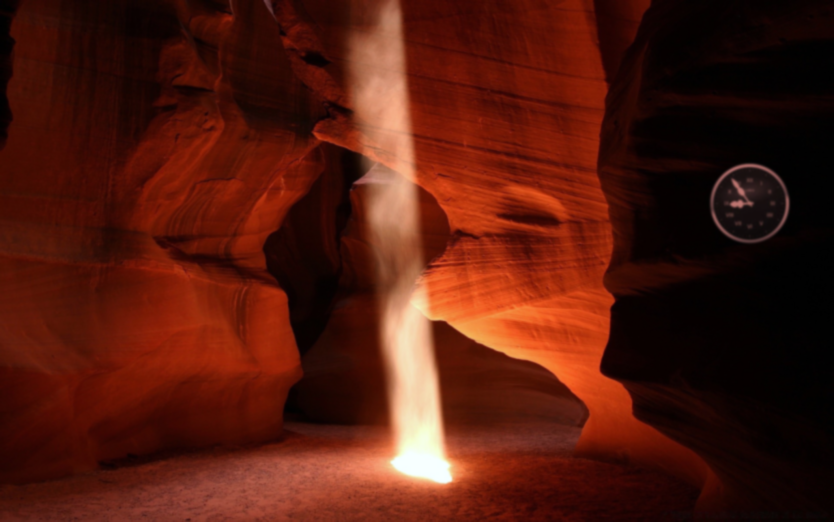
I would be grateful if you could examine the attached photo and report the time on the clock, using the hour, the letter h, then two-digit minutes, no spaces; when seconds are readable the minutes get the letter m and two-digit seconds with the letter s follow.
8h54
